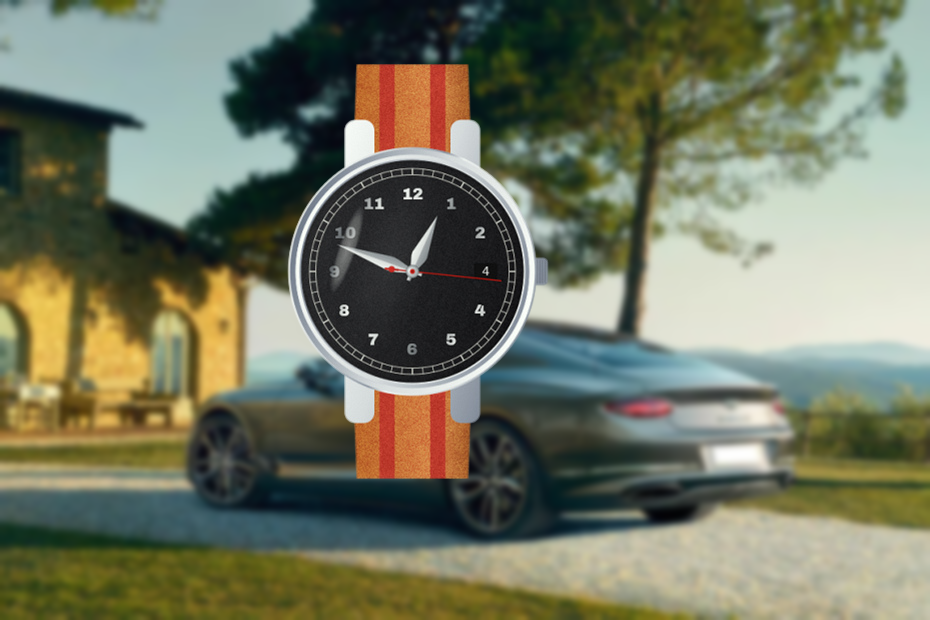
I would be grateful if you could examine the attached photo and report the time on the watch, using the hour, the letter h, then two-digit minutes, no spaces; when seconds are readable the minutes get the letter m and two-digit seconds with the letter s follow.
12h48m16s
